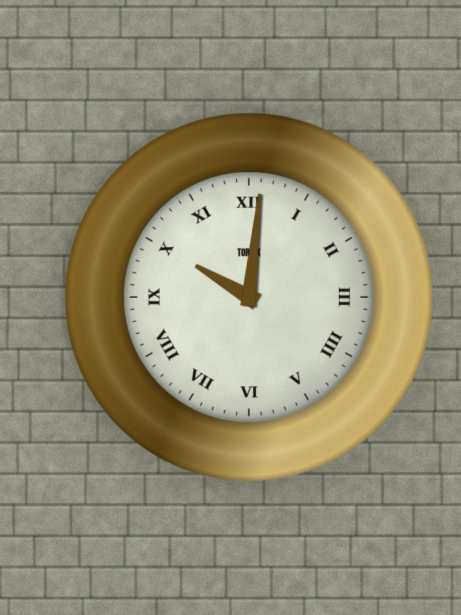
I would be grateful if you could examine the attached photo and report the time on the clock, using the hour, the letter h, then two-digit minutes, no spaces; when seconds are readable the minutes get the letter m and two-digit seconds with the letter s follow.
10h01
